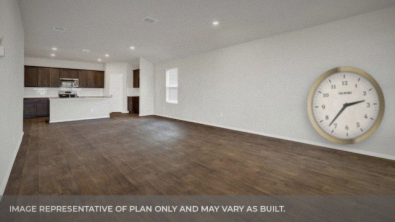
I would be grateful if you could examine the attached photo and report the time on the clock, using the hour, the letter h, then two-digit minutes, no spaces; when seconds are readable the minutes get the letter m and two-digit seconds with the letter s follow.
2h37
